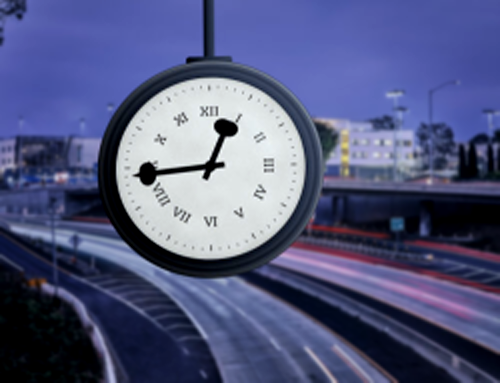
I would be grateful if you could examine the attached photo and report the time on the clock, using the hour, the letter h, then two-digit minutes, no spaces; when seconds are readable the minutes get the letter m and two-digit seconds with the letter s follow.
12h44
